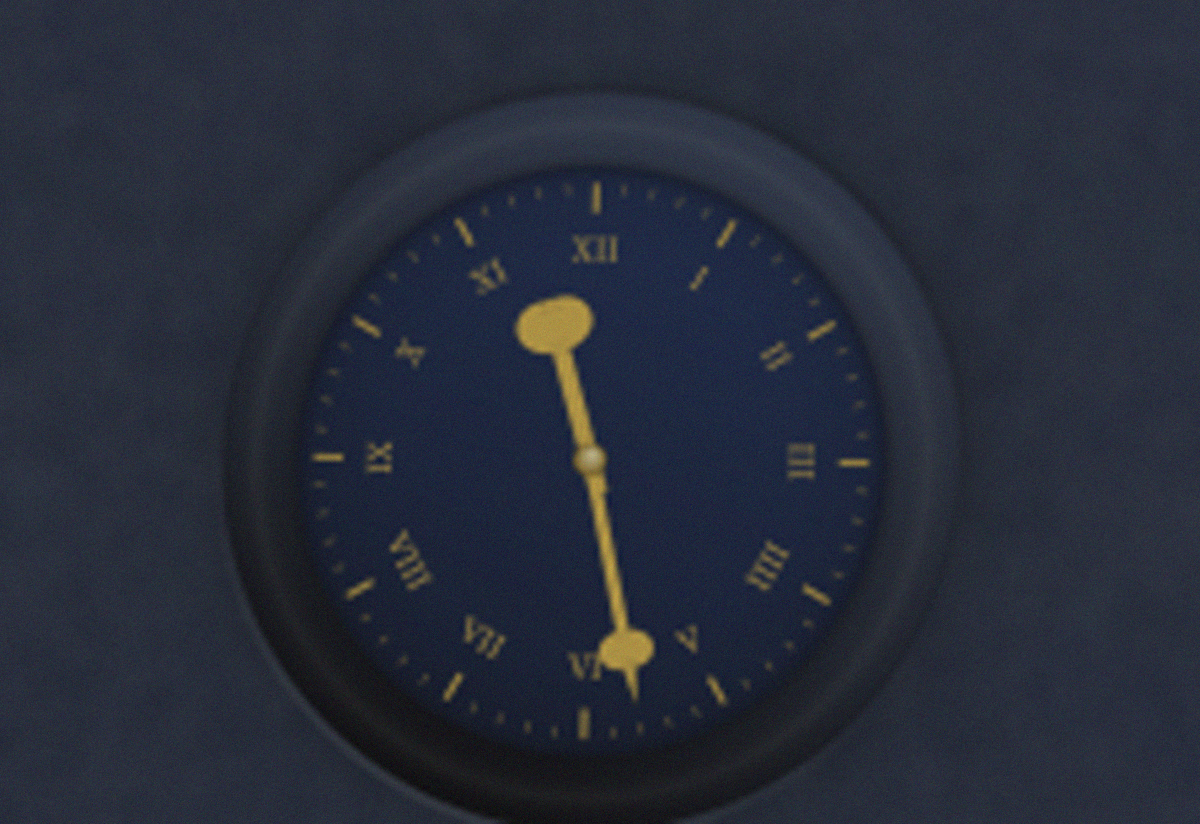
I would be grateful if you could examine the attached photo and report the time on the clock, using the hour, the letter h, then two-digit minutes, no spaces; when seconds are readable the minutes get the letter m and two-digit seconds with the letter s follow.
11h28
